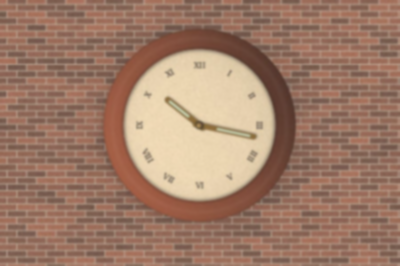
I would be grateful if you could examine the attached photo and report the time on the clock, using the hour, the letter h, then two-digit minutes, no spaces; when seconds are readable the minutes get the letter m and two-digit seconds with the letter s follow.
10h17
